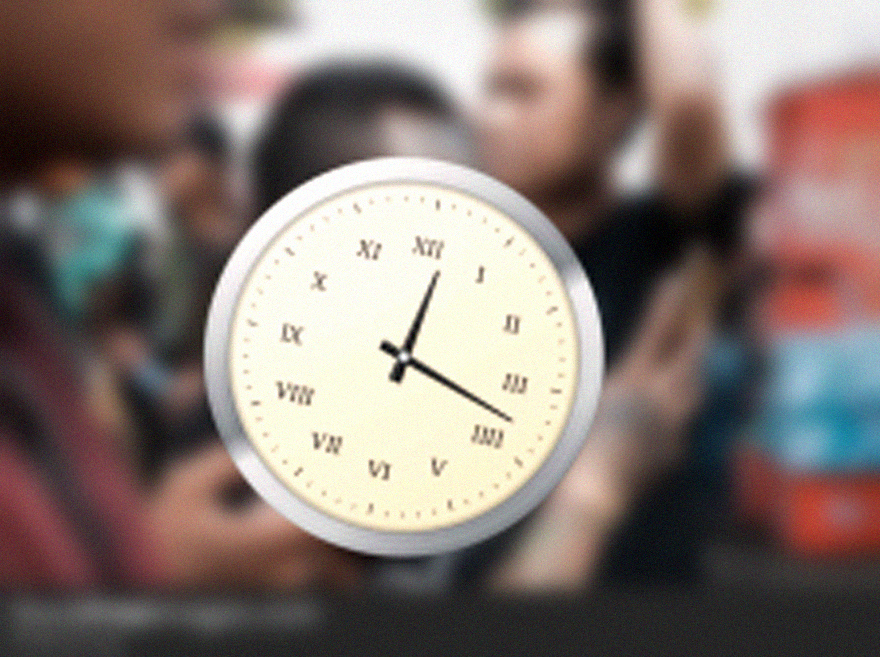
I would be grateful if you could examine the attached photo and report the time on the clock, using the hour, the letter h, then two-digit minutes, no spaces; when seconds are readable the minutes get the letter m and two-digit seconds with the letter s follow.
12h18
